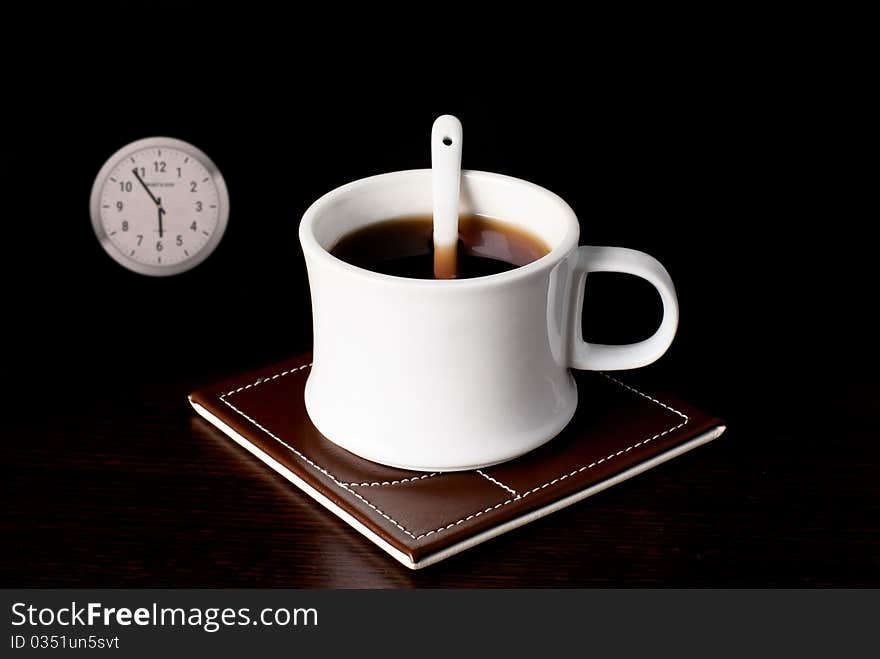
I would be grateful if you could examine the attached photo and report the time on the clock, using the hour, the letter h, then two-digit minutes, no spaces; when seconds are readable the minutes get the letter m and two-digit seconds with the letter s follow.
5h54
